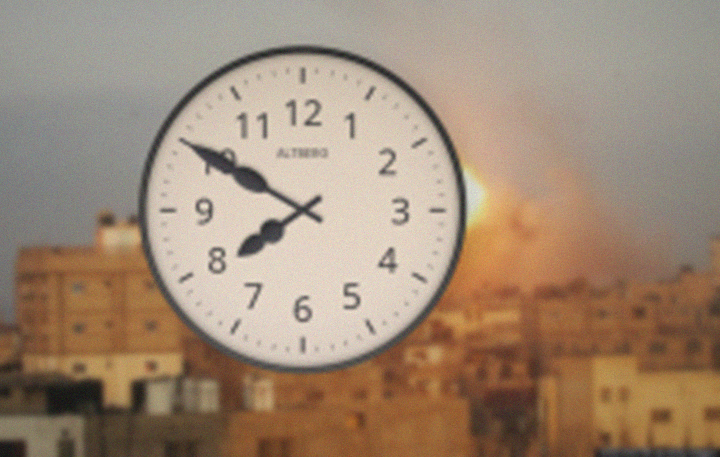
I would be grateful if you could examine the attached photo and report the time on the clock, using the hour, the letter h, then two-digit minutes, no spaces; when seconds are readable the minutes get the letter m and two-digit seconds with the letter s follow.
7h50
